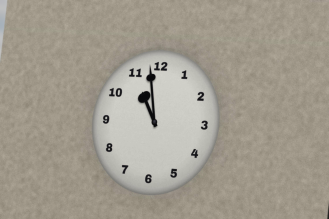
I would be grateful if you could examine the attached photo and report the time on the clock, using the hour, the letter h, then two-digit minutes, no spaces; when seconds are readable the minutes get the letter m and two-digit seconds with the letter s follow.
10h58
